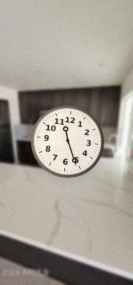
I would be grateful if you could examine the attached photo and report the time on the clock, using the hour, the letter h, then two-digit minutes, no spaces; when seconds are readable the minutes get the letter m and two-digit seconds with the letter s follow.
11h26
